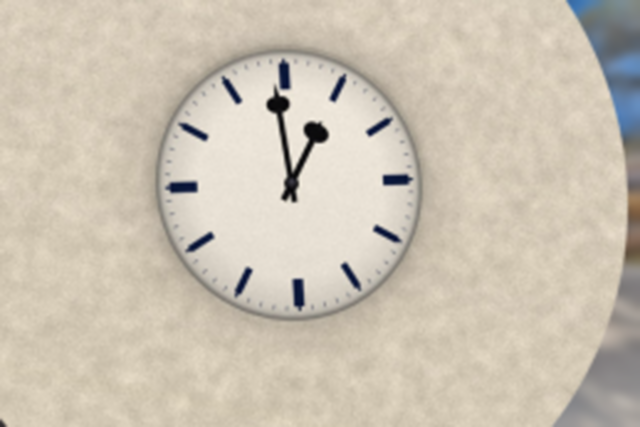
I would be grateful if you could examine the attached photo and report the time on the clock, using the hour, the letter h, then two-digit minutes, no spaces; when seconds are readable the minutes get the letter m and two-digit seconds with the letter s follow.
12h59
